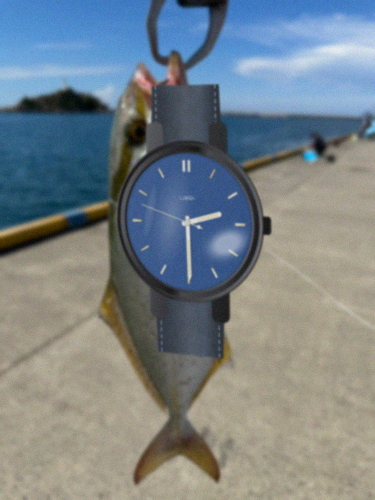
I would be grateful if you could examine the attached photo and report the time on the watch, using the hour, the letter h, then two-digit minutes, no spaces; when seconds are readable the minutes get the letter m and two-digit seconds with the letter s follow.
2h29m48s
